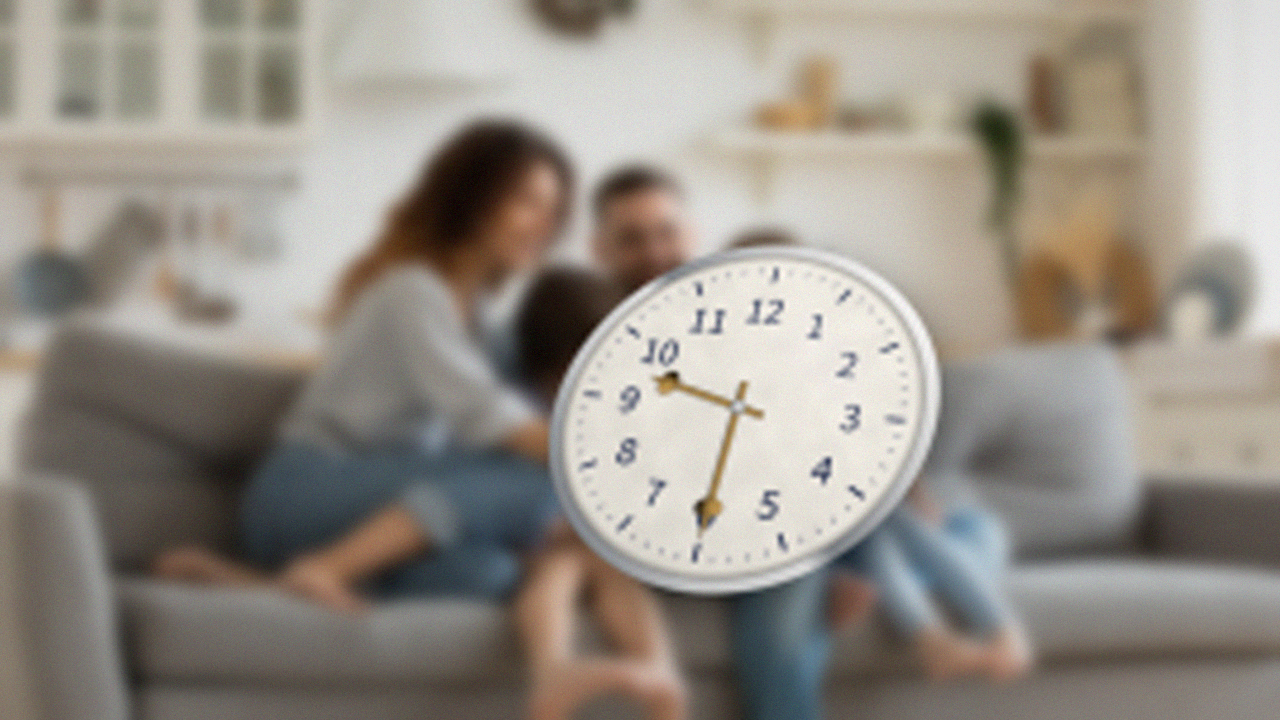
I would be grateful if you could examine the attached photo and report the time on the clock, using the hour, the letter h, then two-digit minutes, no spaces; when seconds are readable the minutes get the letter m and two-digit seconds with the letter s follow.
9h30
